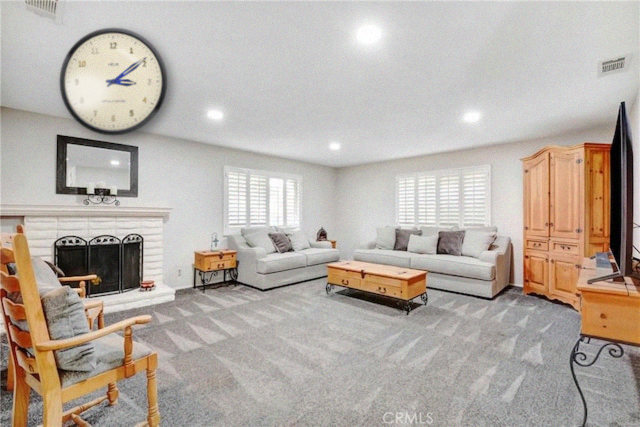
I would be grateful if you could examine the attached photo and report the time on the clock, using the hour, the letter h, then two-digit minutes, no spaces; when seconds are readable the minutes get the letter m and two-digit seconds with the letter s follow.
3h09
